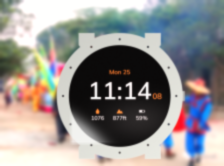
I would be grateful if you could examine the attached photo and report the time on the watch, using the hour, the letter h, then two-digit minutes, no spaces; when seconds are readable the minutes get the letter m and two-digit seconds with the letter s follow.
11h14
